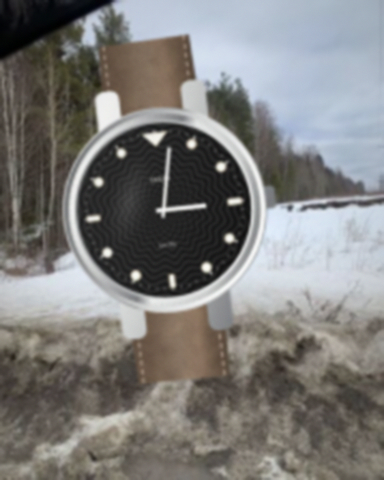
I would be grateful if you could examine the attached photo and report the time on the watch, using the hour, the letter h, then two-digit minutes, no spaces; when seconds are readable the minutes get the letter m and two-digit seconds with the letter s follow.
3h02
